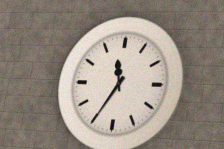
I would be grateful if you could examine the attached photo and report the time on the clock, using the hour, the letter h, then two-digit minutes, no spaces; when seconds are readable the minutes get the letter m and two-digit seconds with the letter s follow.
11h35
